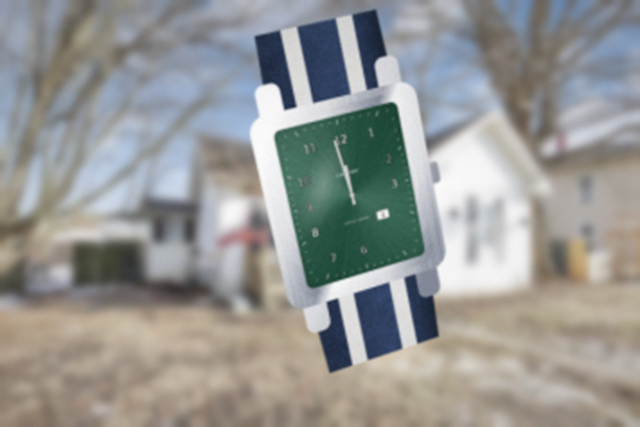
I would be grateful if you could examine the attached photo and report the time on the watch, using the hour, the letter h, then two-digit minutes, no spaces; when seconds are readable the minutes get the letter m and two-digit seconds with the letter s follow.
11h59
